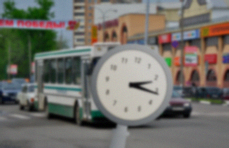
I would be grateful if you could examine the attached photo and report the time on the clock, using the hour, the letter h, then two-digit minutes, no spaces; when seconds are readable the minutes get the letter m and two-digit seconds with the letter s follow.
2h16
